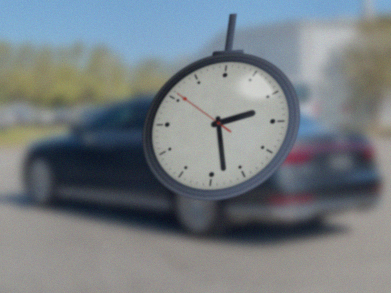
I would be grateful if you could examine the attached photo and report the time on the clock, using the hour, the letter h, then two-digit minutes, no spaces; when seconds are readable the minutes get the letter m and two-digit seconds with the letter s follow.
2h27m51s
